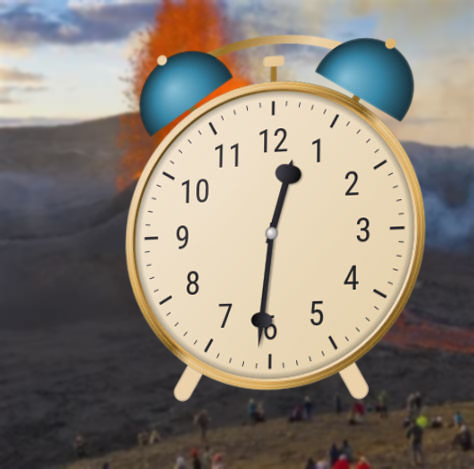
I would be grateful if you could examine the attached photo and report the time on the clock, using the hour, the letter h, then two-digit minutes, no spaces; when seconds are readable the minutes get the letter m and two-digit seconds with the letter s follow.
12h31
